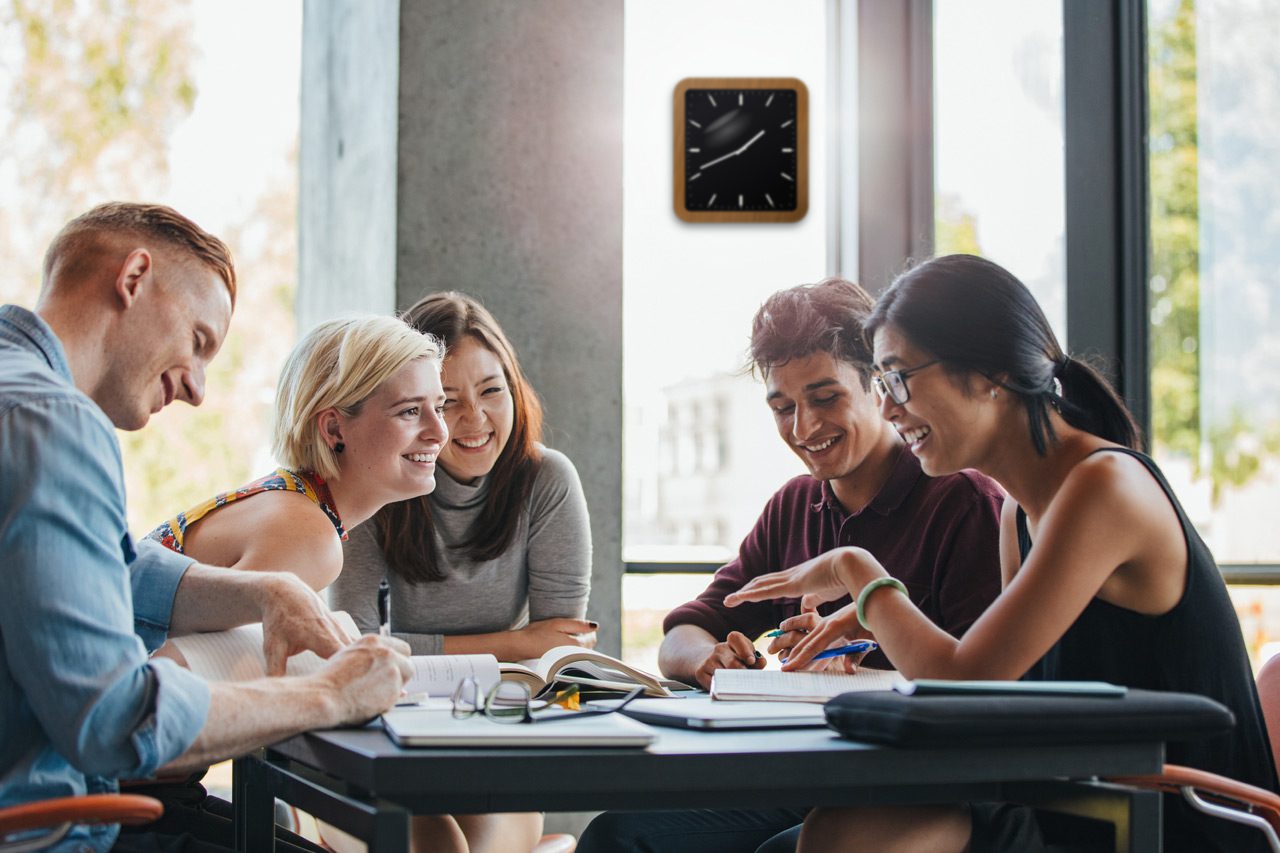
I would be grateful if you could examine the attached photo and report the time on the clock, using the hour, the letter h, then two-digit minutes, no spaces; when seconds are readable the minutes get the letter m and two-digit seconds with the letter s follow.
1h41
